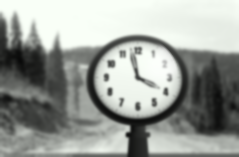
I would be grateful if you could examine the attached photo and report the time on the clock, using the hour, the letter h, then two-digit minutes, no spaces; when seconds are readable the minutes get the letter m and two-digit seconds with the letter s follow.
3h58
